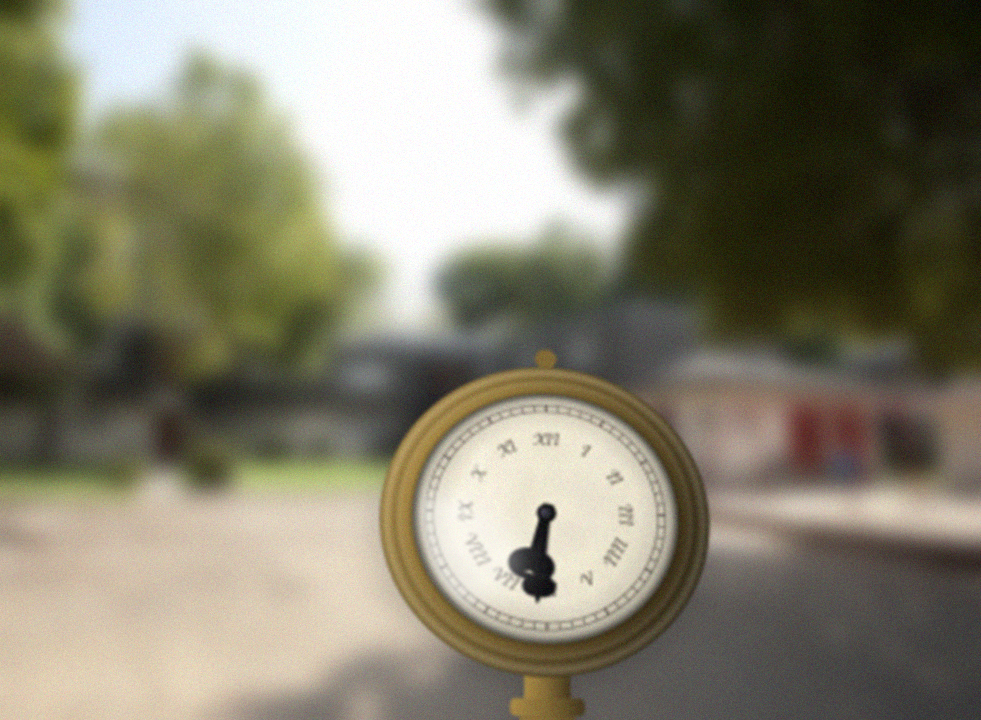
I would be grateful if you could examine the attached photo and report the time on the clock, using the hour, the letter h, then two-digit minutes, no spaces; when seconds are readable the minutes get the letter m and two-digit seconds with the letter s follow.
6h31
